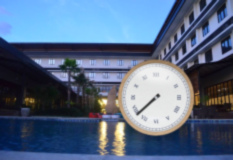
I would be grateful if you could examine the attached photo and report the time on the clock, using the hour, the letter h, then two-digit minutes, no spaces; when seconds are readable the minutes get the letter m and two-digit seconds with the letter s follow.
7h38
